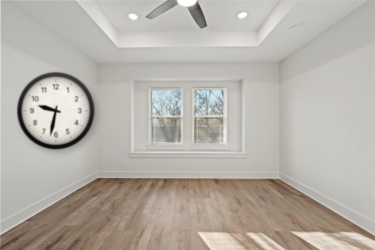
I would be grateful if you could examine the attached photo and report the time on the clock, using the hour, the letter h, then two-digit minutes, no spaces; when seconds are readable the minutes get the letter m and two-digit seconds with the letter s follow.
9h32
